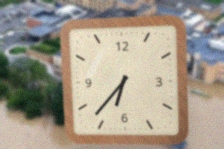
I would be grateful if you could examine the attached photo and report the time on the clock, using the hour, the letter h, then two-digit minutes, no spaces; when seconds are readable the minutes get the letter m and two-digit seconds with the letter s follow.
6h37
